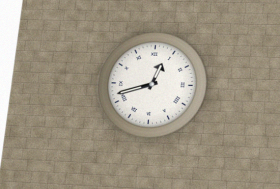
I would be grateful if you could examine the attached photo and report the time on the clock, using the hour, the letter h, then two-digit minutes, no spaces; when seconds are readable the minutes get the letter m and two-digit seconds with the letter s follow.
12h42
